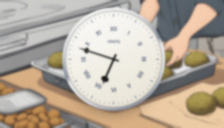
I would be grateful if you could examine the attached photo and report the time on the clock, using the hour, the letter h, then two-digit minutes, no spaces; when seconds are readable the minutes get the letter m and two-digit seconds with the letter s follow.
6h48
